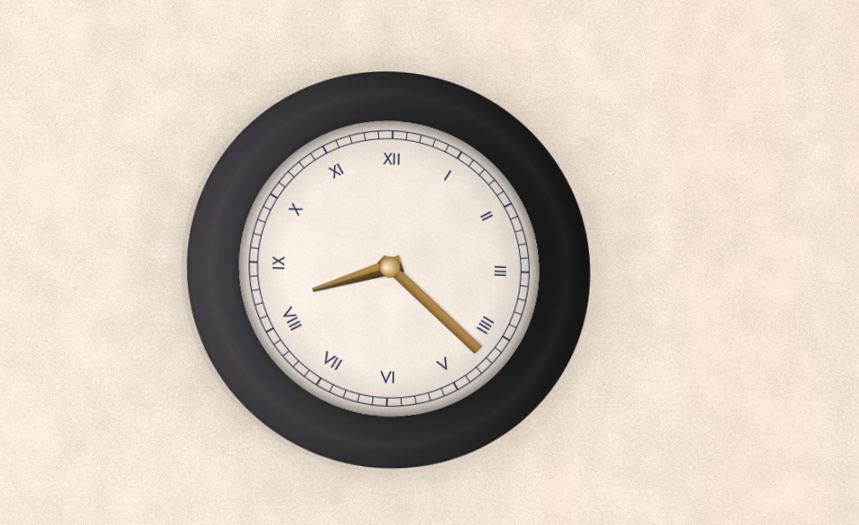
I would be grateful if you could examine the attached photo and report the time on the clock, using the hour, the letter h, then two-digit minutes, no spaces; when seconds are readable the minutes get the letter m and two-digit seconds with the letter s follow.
8h22
